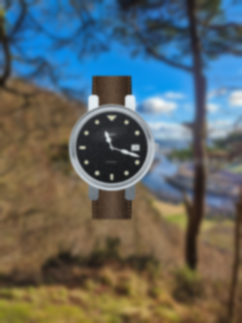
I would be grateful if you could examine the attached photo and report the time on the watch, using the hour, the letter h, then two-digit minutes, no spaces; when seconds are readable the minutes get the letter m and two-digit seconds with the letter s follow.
11h18
